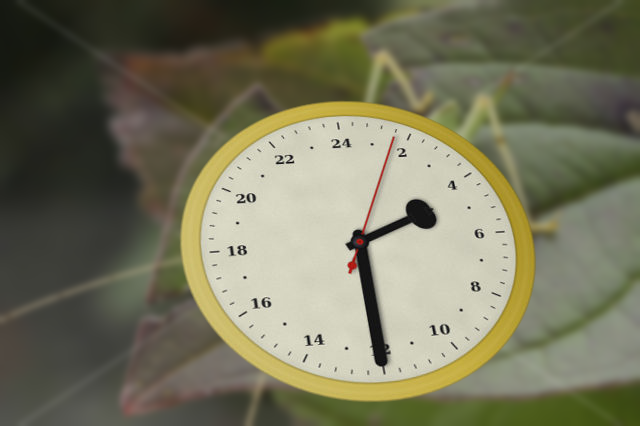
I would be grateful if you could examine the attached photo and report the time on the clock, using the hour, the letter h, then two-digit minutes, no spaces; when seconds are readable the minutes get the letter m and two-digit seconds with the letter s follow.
4h30m04s
